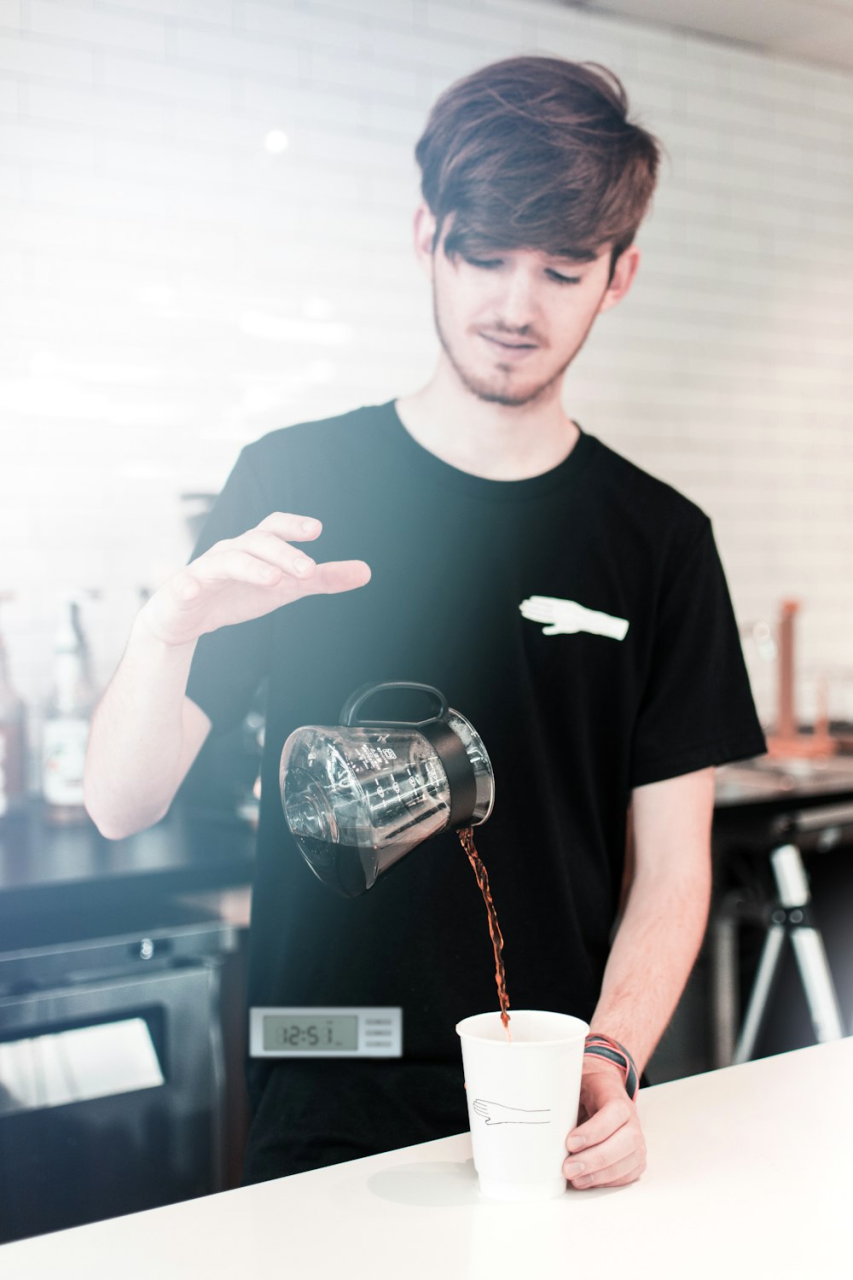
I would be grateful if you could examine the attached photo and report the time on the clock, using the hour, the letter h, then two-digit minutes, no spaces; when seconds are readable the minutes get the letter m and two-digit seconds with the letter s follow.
12h51
